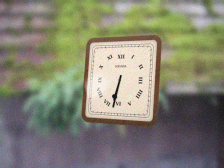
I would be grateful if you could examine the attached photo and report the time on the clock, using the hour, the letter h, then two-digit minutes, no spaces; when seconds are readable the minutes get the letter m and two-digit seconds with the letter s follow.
6h32
